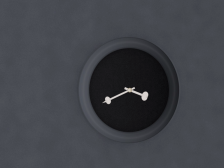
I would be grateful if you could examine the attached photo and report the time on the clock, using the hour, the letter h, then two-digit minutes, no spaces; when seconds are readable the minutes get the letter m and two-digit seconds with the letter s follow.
3h41
